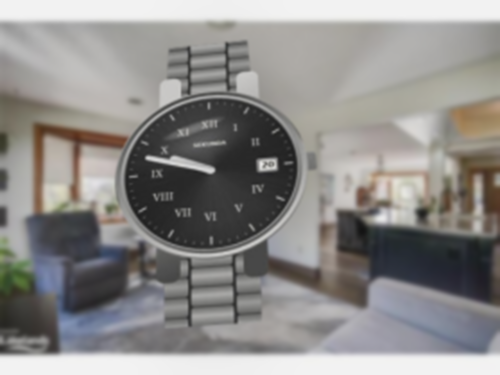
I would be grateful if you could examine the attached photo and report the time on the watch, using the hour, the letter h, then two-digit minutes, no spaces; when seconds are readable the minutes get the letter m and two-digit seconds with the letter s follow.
9h48
